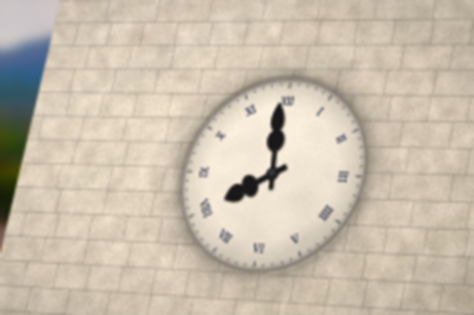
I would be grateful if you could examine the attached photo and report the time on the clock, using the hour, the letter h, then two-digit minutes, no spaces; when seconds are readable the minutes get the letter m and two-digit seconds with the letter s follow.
7h59
